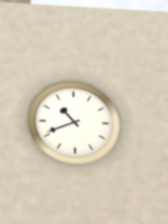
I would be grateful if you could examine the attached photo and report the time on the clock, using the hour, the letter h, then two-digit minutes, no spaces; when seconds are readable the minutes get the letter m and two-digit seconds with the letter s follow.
10h41
